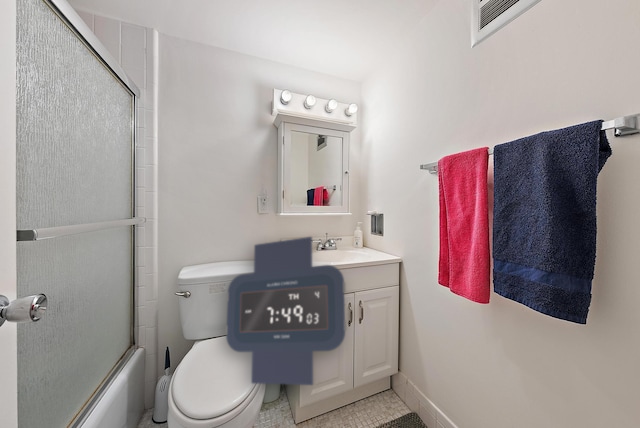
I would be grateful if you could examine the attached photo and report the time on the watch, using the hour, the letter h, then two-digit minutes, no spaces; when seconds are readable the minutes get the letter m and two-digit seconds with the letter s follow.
7h49
